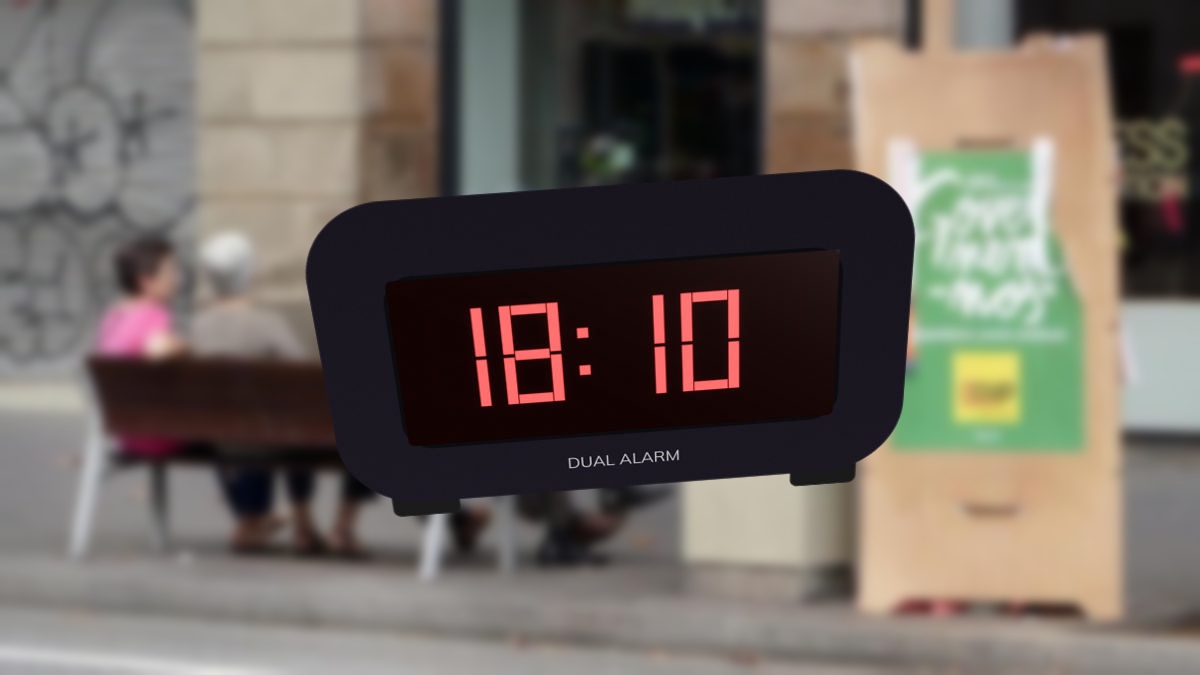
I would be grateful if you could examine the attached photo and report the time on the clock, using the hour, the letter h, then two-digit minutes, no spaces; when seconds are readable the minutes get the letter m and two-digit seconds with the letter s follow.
18h10
